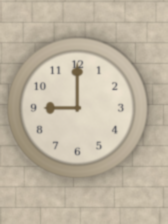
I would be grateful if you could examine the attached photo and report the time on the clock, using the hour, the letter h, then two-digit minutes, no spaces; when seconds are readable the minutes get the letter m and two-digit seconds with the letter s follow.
9h00
